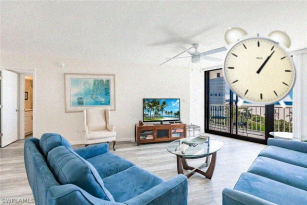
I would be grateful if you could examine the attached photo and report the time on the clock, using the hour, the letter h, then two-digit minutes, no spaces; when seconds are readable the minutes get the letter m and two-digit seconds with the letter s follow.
1h06
